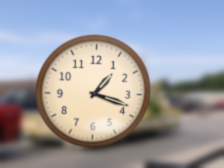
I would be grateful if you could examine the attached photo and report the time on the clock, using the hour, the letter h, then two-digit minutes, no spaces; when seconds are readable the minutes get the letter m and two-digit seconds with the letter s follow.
1h18
